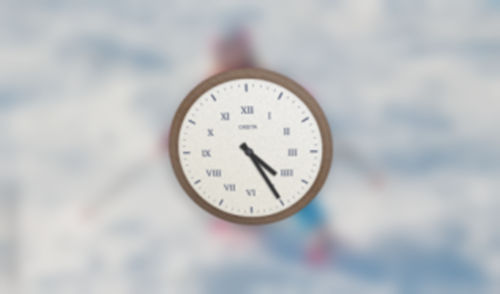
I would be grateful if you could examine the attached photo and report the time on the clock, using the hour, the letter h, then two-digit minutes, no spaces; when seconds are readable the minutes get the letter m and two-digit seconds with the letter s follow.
4h25
